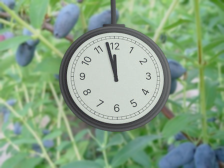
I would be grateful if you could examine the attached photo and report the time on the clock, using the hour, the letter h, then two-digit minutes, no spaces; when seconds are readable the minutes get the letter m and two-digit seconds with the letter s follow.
11h58
